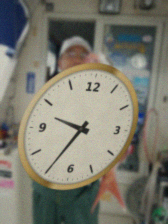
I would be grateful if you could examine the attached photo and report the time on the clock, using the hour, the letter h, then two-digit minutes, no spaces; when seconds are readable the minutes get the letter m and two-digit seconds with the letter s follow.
9h35
